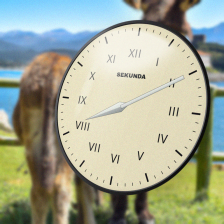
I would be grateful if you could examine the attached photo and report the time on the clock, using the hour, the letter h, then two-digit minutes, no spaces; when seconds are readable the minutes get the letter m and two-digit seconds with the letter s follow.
8h10
